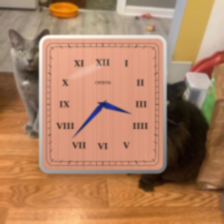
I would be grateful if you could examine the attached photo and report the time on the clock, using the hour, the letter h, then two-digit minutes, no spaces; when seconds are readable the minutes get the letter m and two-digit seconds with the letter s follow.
3h37
